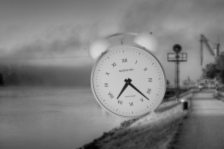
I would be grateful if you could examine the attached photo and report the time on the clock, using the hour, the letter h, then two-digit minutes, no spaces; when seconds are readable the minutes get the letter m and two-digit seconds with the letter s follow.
7h23
